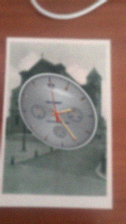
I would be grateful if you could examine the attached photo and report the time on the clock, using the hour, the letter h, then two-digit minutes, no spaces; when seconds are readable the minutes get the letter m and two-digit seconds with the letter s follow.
2h25
